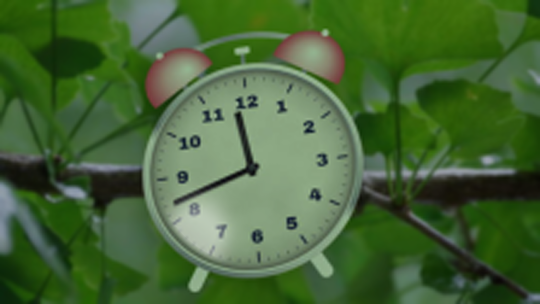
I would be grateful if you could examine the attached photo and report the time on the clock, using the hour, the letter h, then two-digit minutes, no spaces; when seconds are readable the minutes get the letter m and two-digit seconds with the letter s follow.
11h42
